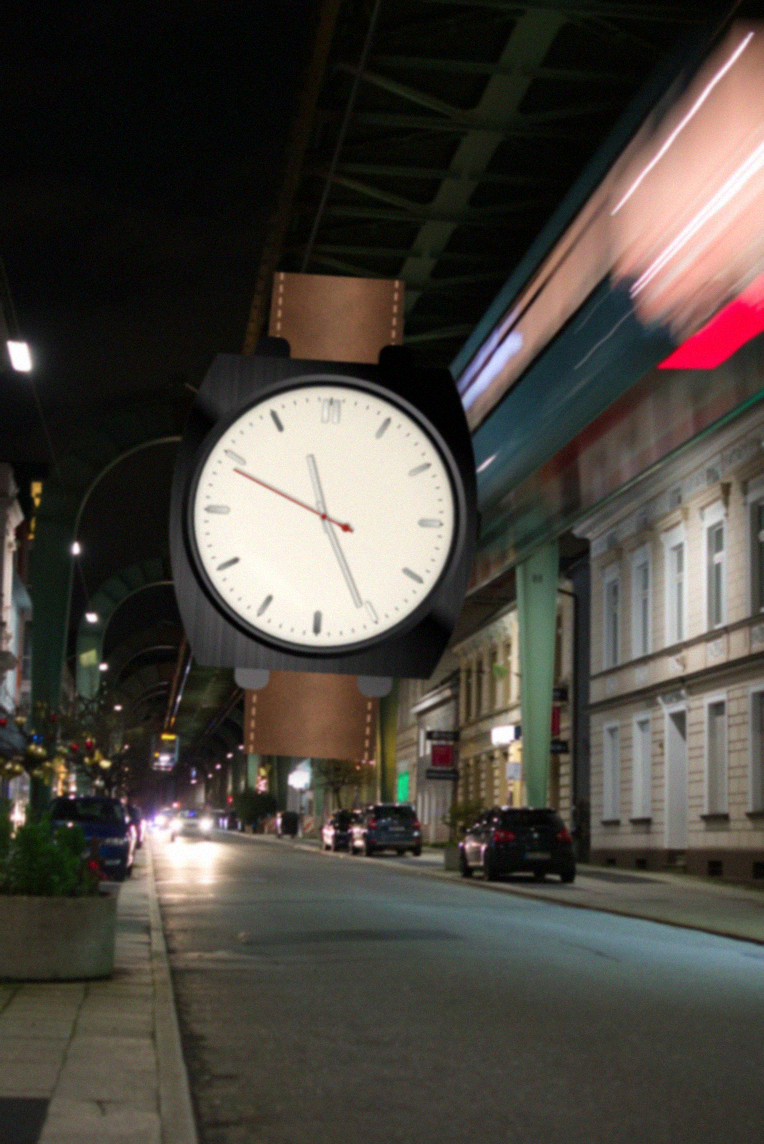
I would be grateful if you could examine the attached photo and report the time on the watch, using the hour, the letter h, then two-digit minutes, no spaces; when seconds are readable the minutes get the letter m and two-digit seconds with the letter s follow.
11h25m49s
